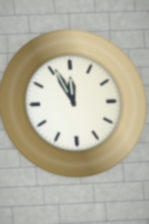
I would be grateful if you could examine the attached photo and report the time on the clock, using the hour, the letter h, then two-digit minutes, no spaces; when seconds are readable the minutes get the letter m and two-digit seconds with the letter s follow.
11h56
